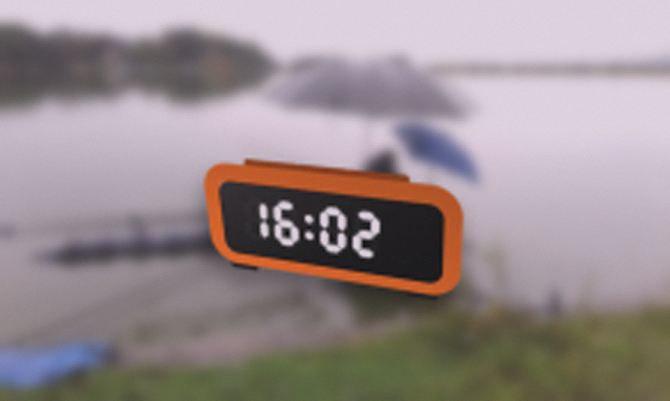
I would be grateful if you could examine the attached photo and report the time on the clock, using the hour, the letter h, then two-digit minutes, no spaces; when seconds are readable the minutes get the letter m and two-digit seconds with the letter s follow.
16h02
